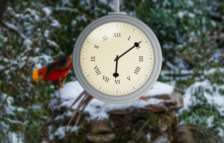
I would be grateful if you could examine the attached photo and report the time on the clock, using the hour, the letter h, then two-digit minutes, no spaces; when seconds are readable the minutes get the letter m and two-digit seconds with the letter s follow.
6h09
